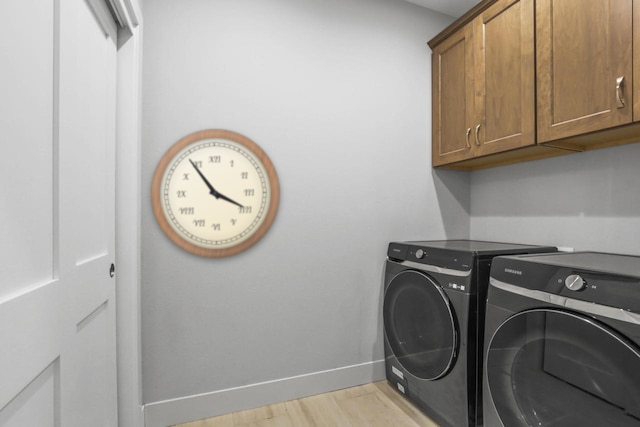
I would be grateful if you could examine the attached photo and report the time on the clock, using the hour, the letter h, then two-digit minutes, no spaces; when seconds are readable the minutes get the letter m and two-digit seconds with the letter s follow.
3h54
